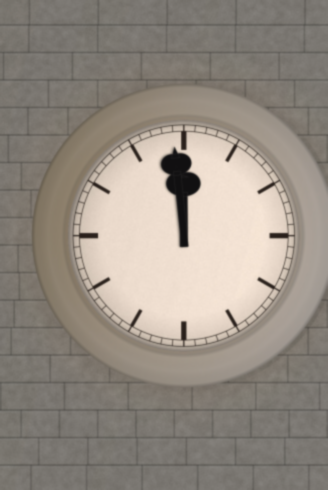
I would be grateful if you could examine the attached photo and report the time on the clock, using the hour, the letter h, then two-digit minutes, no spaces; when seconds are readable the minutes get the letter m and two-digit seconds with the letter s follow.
11h59
